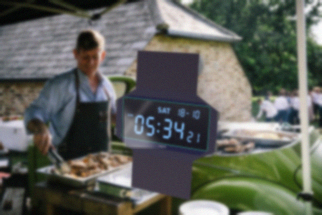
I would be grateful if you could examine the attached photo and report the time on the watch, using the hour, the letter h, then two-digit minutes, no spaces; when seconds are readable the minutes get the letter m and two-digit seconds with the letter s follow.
5h34
